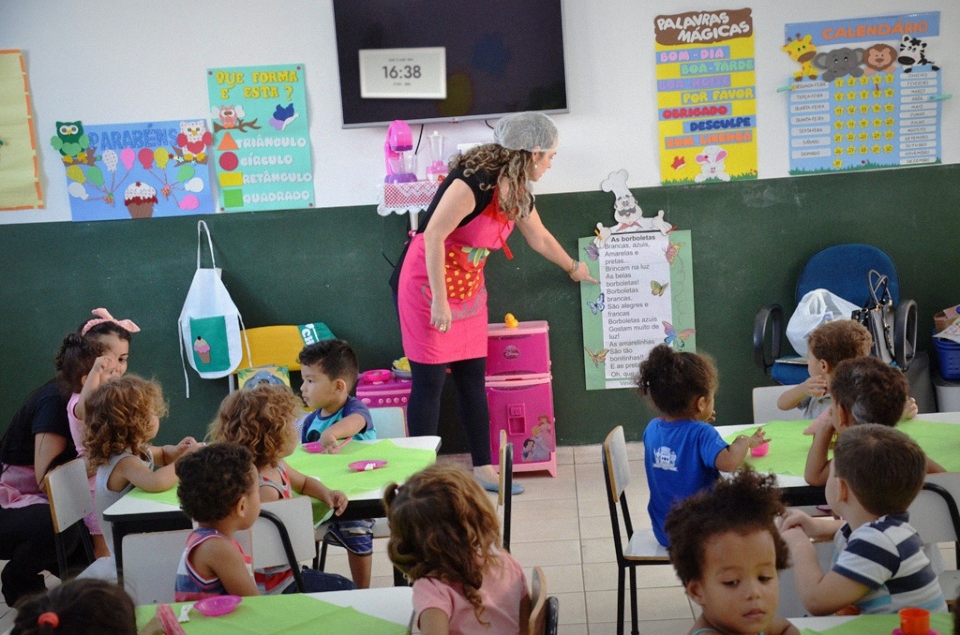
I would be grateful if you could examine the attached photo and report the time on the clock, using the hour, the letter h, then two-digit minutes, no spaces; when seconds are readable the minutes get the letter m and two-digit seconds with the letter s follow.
16h38
